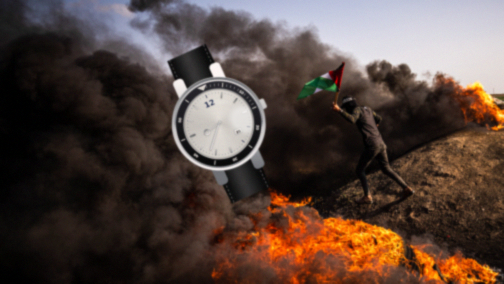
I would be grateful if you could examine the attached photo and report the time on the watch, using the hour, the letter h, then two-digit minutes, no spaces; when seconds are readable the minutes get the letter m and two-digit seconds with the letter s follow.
8h37
